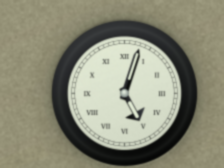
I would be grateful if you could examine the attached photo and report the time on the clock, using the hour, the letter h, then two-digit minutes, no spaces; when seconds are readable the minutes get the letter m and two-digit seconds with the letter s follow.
5h03
